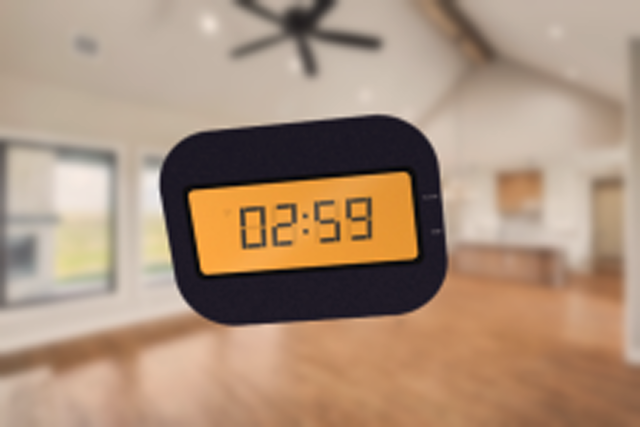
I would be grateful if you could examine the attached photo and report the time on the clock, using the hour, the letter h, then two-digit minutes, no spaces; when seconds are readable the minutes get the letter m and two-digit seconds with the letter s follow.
2h59
